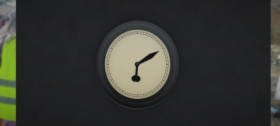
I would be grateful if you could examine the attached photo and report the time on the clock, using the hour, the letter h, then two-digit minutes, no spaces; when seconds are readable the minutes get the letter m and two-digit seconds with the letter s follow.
6h10
